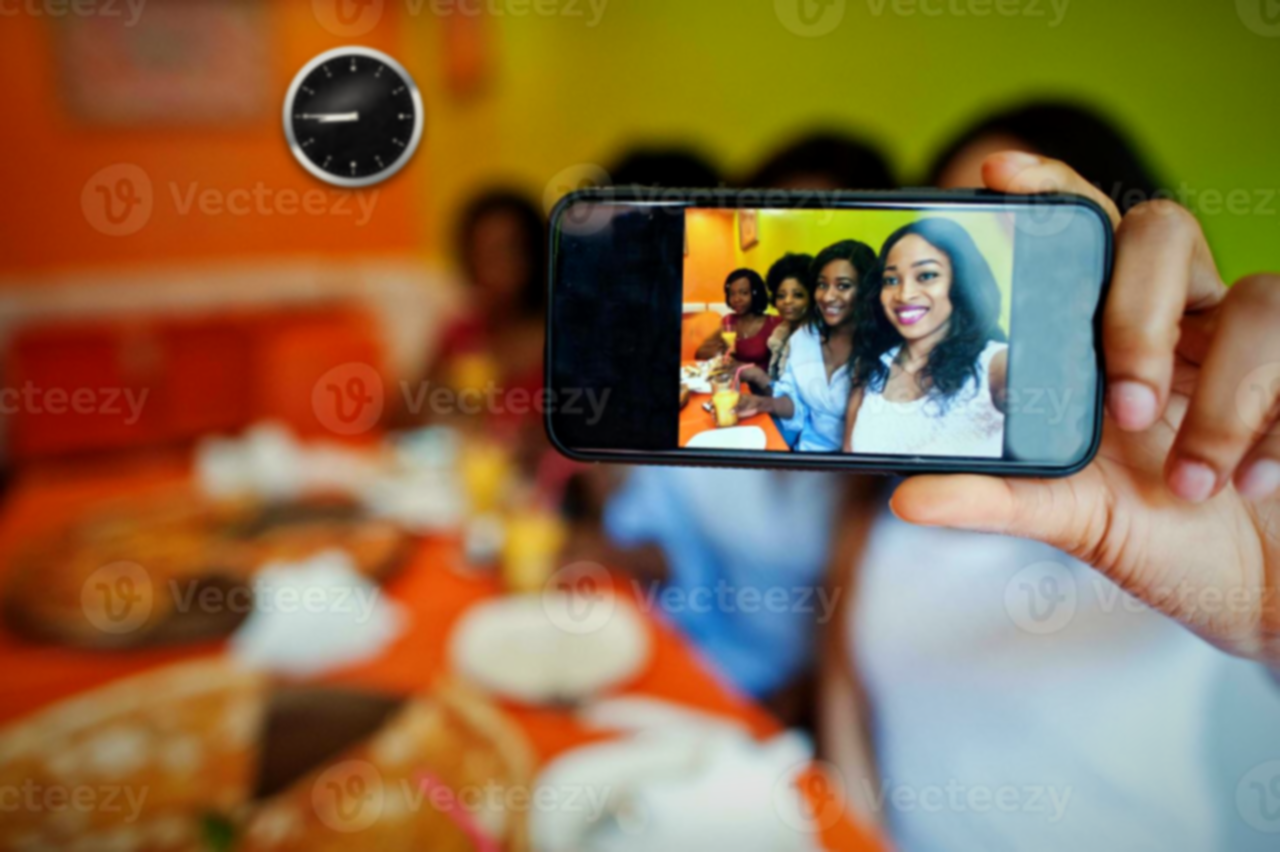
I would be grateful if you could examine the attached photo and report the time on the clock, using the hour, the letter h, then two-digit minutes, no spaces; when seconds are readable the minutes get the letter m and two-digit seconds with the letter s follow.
8h45
